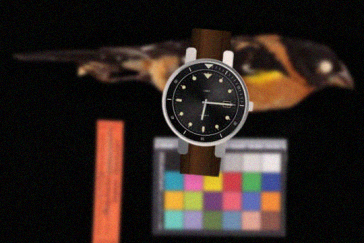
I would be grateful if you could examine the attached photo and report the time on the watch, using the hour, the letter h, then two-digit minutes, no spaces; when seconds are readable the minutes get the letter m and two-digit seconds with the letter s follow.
6h15
